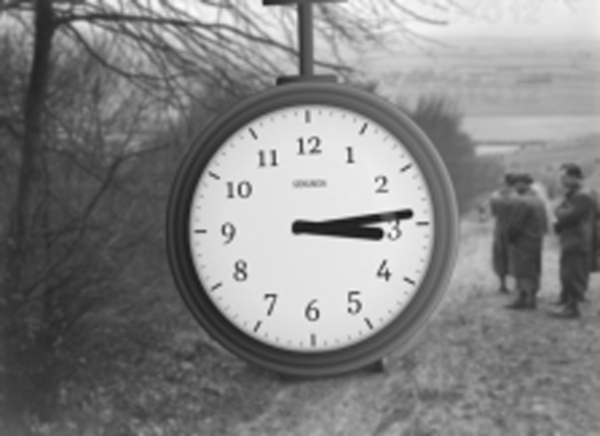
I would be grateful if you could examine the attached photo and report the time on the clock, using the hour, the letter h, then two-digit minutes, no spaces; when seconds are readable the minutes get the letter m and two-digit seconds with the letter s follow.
3h14
